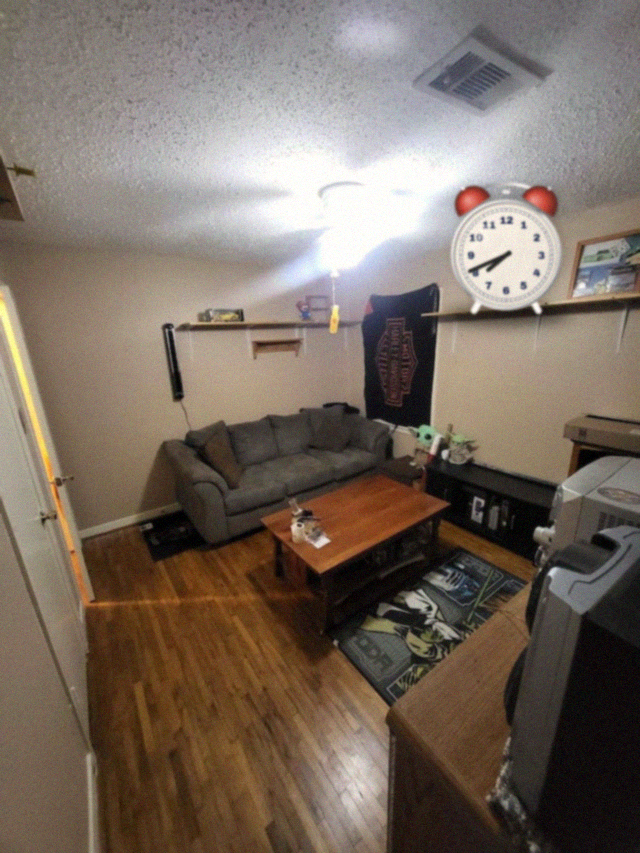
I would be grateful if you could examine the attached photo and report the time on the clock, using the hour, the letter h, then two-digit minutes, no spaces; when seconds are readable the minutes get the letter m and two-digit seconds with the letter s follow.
7h41
